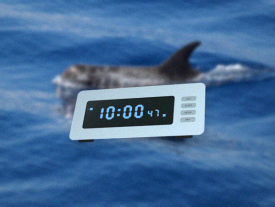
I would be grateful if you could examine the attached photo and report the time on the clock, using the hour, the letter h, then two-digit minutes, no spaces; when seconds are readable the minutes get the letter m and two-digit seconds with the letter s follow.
10h00m47s
